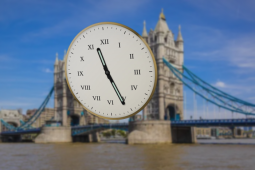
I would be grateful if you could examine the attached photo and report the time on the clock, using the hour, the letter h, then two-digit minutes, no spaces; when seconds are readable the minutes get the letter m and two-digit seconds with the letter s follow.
11h26
